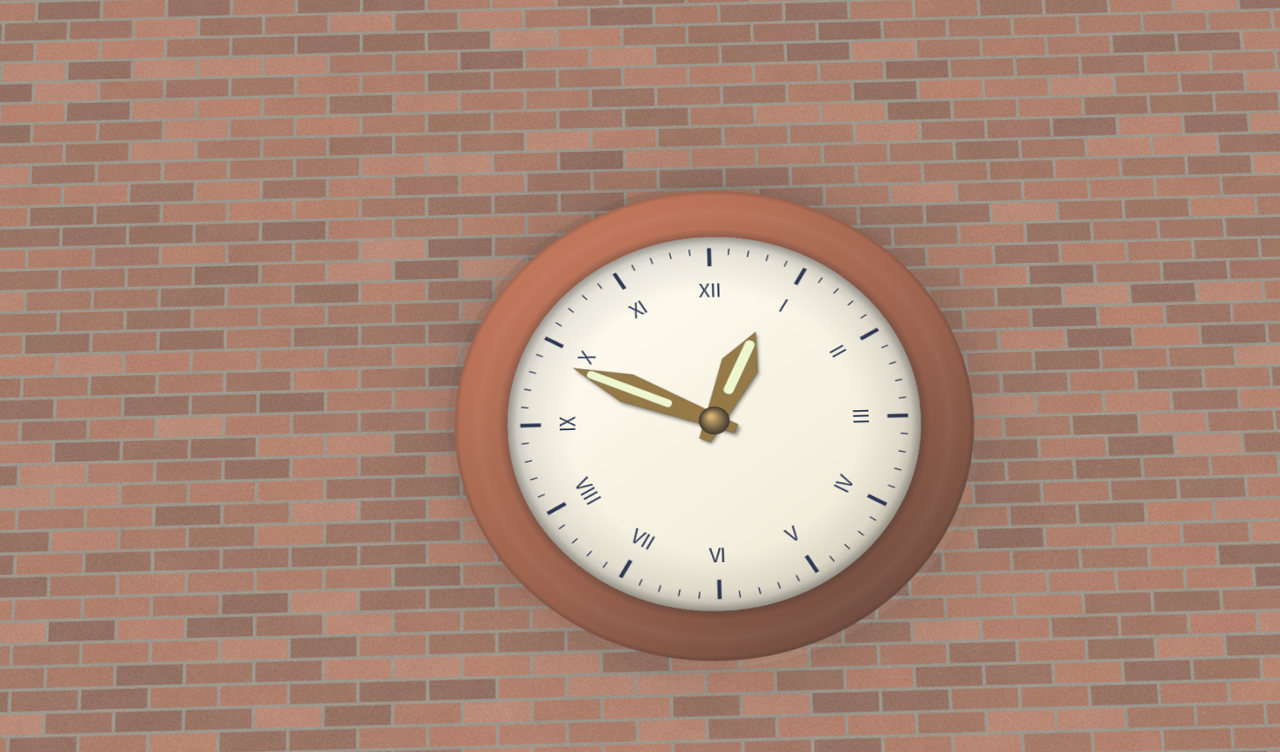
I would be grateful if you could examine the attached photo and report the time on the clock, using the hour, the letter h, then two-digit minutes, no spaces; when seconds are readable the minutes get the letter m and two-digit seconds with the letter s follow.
12h49
